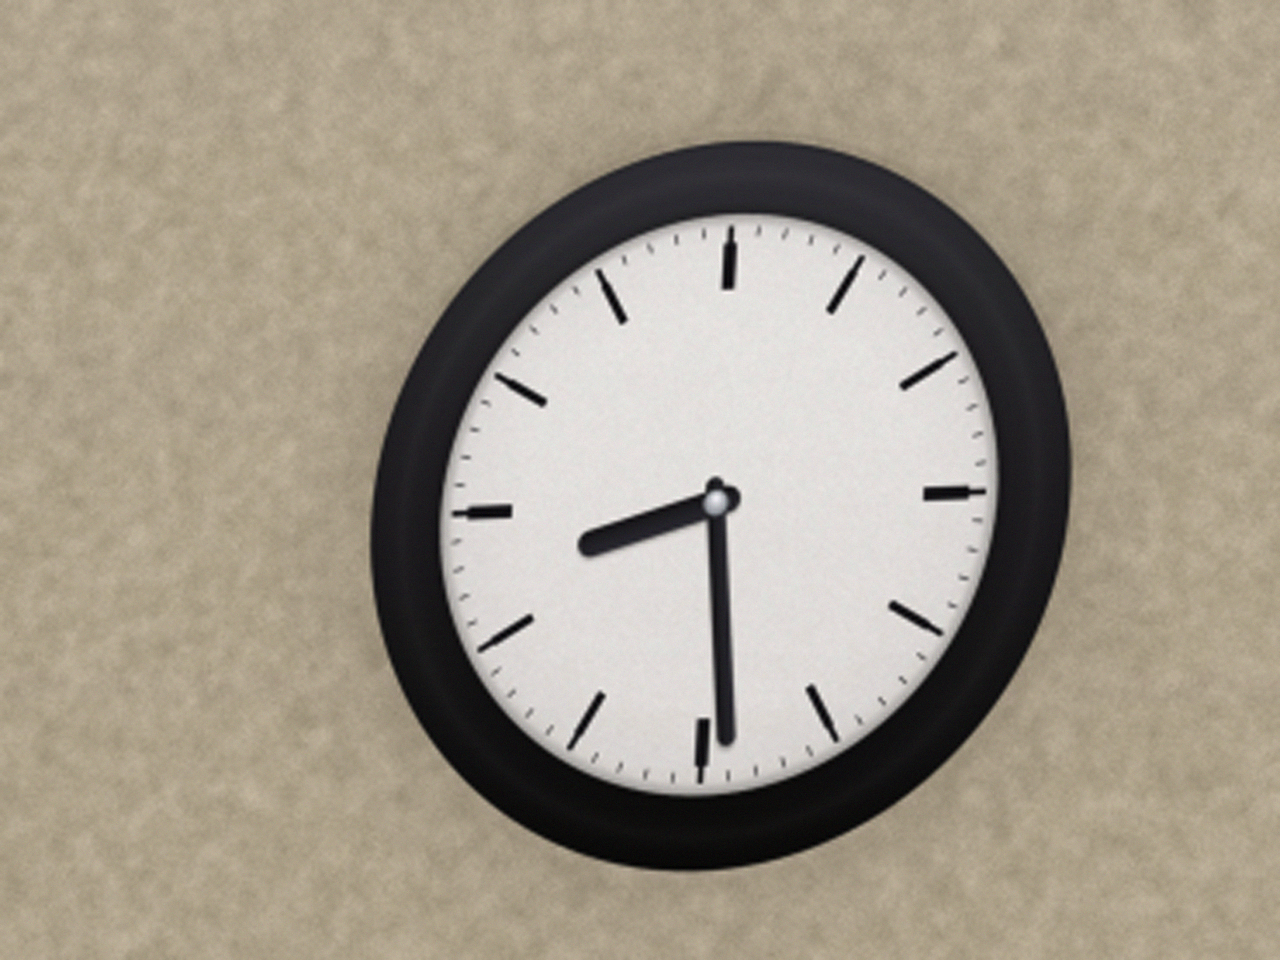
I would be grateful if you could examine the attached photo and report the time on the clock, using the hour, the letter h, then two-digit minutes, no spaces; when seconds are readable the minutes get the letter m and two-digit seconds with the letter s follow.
8h29
